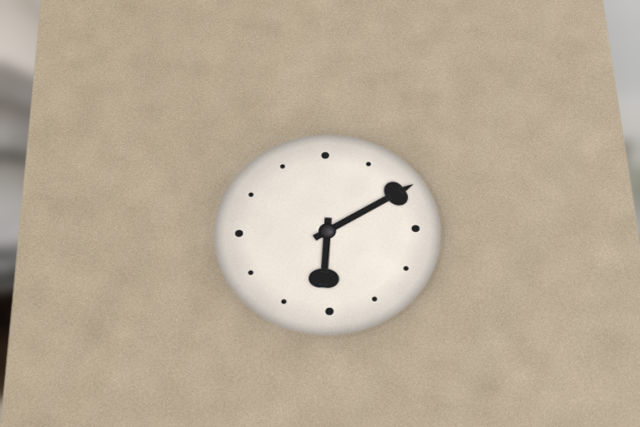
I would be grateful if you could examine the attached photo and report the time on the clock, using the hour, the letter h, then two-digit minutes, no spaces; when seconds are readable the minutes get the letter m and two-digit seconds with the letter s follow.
6h10
